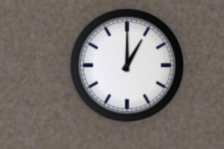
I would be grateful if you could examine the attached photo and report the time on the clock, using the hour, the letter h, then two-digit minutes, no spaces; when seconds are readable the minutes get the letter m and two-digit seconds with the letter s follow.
1h00
